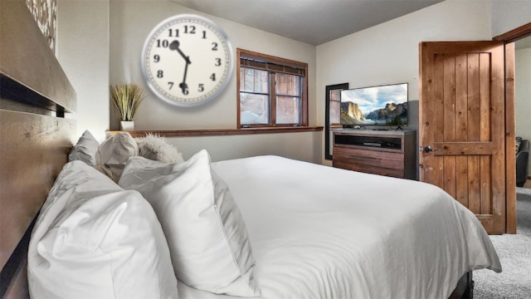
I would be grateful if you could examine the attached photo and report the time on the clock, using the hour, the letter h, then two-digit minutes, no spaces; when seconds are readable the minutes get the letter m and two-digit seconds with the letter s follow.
10h31
